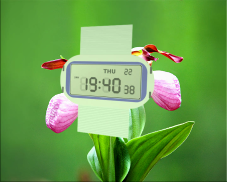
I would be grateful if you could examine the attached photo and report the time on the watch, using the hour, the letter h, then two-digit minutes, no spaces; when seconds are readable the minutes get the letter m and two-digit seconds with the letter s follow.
19h40m38s
